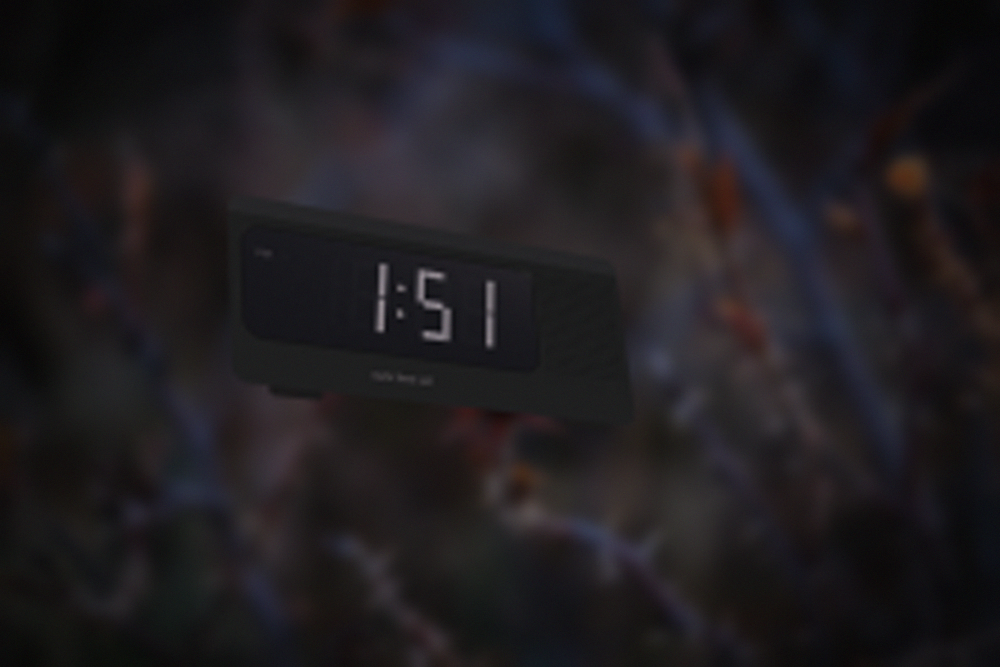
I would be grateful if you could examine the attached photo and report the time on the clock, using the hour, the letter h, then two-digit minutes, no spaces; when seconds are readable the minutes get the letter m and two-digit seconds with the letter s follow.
1h51
